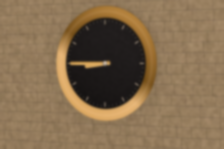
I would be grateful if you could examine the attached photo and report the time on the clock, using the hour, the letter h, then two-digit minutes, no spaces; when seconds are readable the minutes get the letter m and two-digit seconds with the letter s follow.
8h45
